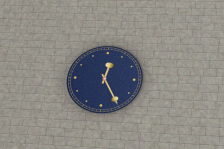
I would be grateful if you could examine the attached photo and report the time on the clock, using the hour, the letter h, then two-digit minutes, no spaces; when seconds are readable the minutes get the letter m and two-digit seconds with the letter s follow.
12h25
